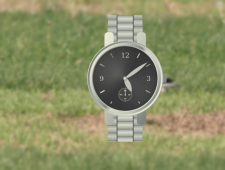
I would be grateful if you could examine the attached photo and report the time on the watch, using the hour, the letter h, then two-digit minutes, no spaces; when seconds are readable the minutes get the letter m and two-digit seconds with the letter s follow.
5h09
